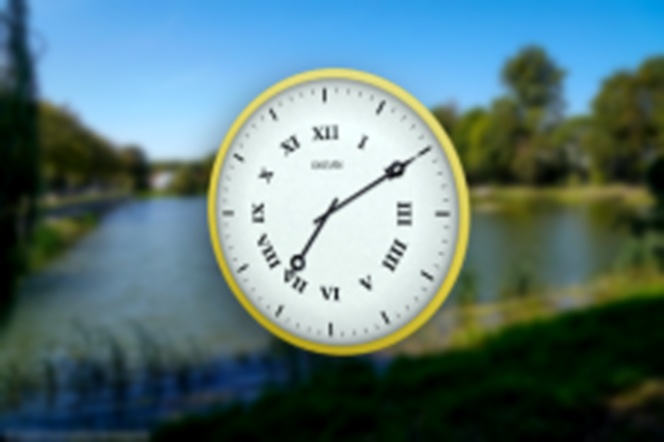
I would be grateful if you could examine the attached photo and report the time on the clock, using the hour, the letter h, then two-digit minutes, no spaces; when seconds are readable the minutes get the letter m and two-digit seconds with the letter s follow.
7h10
